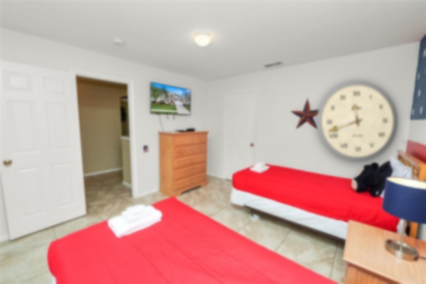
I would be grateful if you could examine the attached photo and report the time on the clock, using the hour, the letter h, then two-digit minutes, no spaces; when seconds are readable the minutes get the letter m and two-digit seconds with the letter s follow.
11h42
